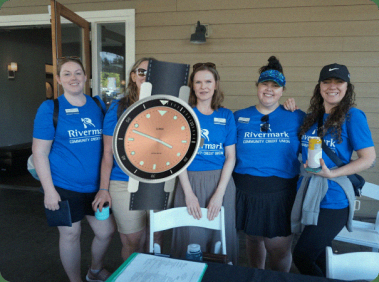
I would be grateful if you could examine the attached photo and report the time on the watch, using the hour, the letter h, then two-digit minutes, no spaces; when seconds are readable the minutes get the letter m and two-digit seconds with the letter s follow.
3h48
